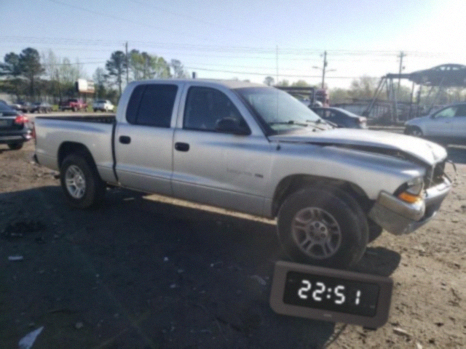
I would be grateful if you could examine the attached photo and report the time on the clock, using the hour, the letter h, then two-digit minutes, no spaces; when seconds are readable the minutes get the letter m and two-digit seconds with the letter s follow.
22h51
